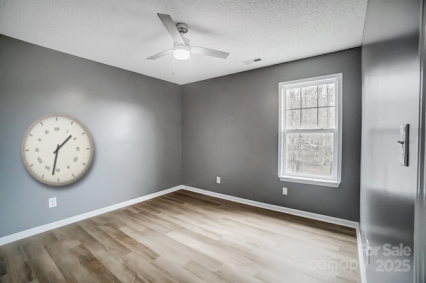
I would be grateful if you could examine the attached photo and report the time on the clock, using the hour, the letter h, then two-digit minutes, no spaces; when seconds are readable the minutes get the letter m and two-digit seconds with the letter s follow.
1h32
